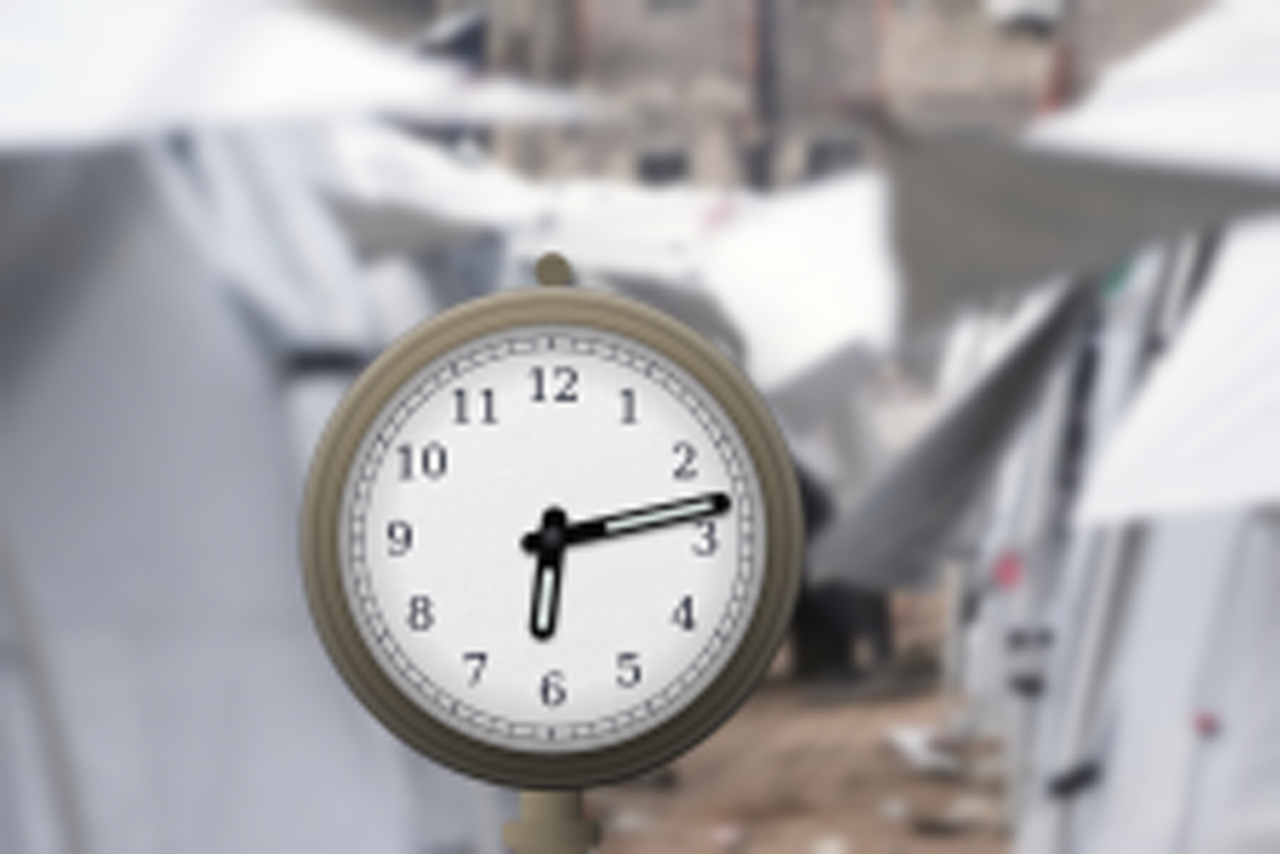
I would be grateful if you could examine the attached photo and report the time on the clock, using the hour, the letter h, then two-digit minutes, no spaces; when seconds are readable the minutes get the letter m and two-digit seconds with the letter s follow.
6h13
